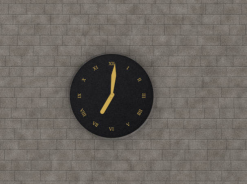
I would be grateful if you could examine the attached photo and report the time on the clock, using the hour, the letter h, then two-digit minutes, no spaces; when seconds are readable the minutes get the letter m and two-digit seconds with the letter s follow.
7h01
